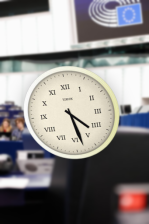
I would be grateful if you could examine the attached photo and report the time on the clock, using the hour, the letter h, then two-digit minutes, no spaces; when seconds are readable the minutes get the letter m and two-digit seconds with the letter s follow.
4h28
